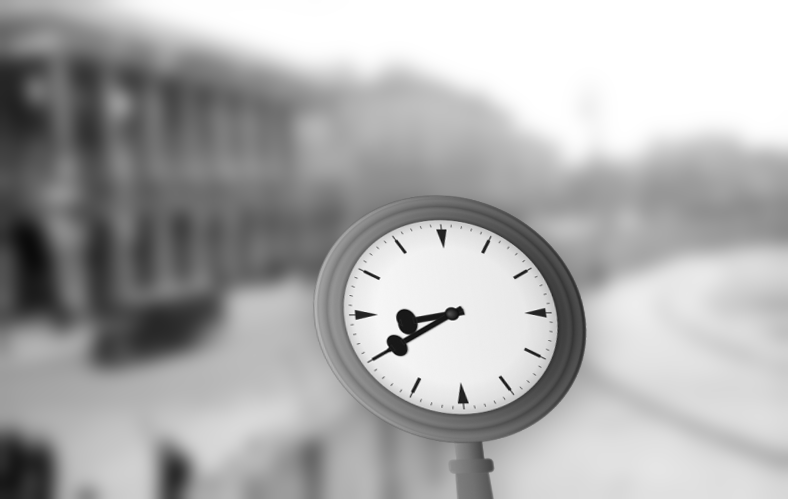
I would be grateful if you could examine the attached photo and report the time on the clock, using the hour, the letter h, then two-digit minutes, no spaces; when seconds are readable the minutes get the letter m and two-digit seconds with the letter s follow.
8h40
